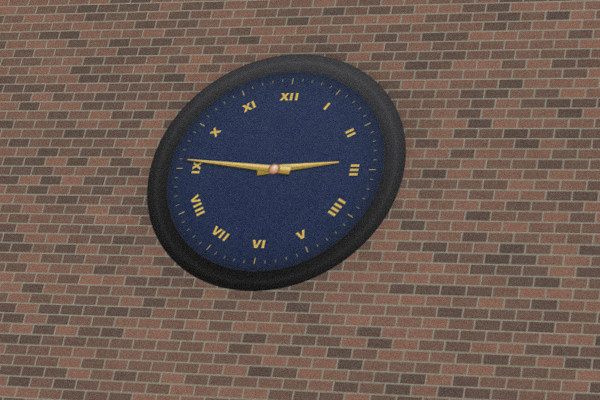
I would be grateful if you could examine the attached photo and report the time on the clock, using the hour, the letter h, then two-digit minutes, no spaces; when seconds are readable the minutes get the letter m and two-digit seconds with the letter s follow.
2h46
